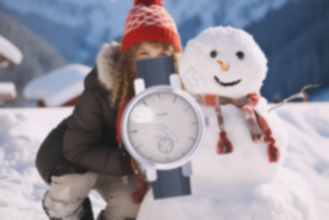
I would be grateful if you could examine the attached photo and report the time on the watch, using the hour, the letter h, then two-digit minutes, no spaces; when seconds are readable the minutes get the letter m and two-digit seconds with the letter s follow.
4h47
